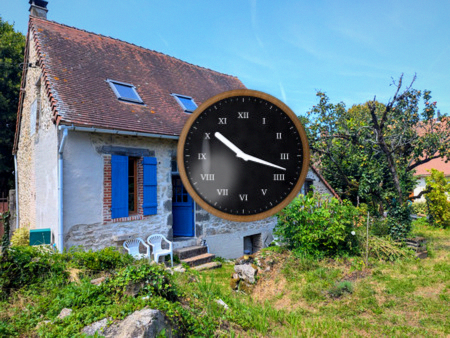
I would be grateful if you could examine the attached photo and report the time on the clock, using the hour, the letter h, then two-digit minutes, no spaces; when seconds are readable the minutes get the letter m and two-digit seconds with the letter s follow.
10h18
